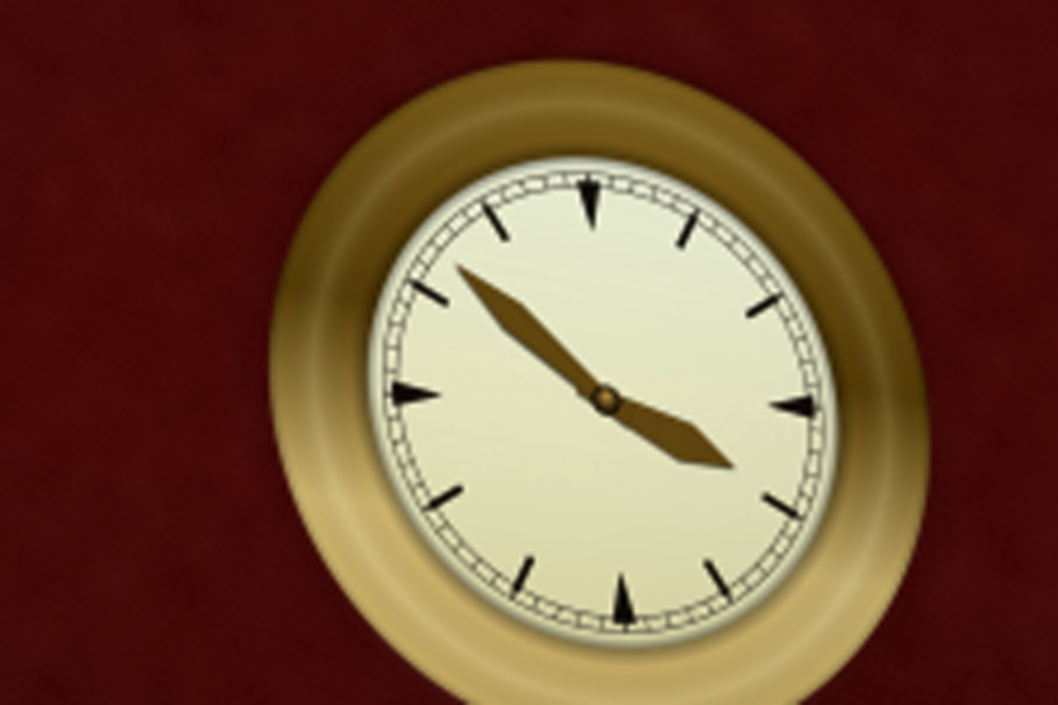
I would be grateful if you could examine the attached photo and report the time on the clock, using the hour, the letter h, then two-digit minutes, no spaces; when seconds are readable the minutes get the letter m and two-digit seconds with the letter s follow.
3h52
